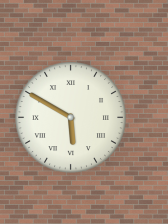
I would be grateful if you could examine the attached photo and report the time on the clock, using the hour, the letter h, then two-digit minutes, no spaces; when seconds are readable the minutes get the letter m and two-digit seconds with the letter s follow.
5h50
